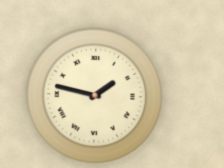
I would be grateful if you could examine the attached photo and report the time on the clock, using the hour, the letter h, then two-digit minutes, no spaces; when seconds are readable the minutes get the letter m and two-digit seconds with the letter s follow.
1h47
